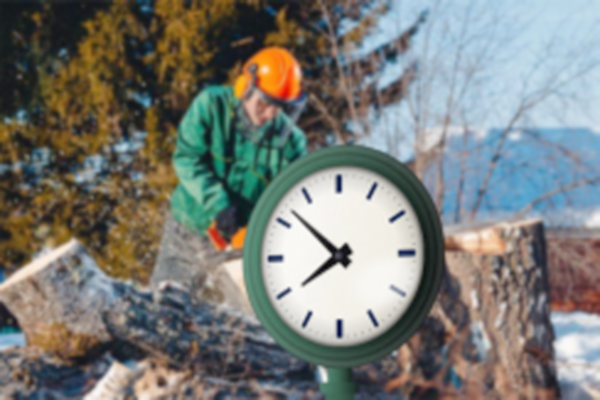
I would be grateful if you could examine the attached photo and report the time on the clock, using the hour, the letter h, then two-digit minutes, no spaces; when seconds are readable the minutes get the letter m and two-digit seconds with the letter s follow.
7h52
